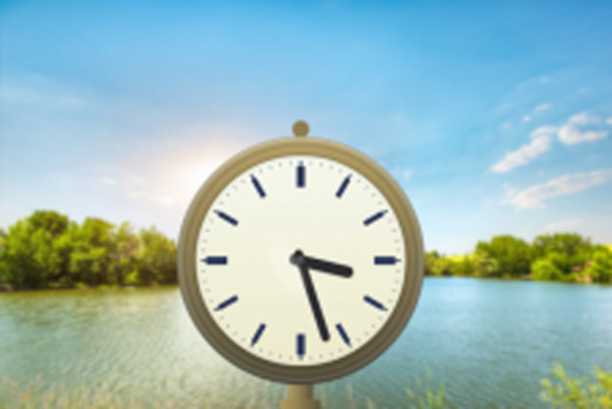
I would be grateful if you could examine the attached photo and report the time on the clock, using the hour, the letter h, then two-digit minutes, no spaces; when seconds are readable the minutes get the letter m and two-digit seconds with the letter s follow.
3h27
